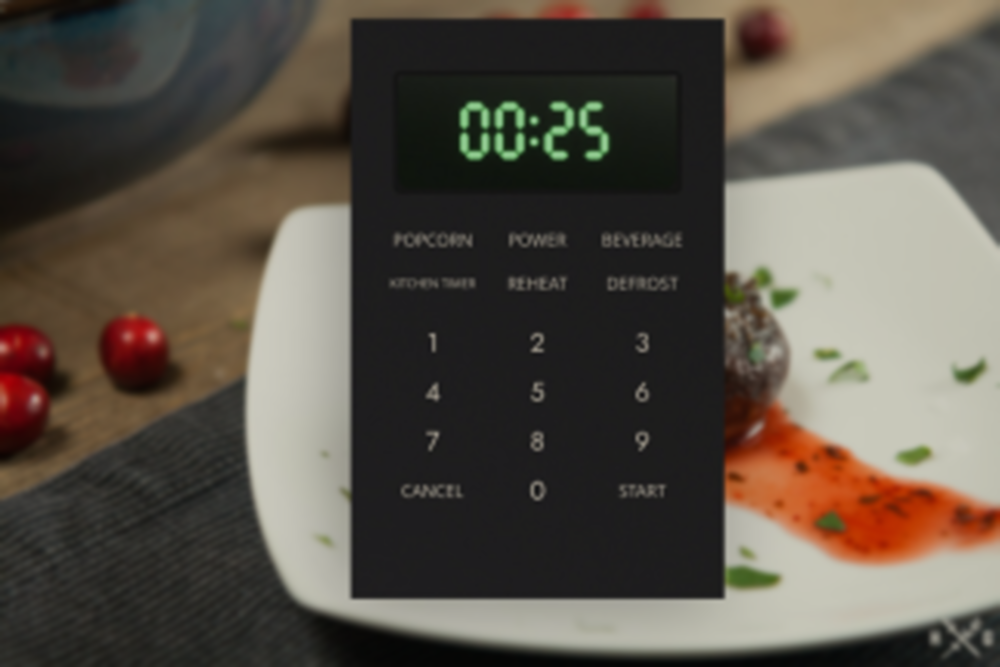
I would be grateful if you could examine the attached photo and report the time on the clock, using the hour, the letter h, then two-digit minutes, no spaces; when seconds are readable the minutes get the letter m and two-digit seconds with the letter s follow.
0h25
